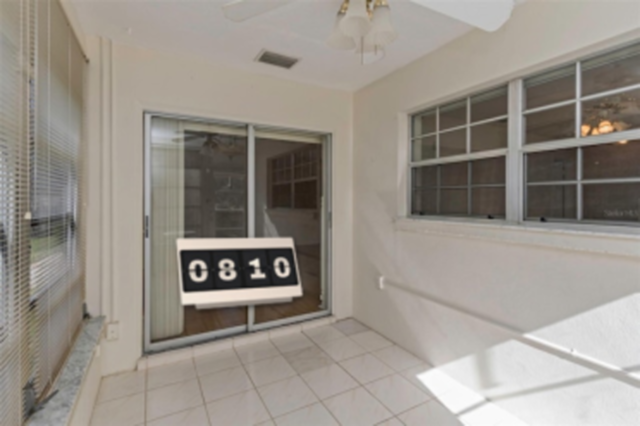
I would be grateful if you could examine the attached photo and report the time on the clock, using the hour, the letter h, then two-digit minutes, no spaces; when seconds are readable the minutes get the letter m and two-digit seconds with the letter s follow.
8h10
